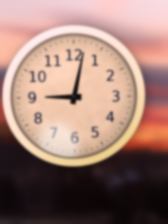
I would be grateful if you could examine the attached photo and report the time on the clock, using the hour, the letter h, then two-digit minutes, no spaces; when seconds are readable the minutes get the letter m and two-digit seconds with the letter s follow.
9h02
